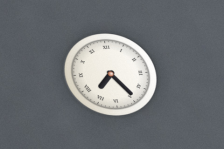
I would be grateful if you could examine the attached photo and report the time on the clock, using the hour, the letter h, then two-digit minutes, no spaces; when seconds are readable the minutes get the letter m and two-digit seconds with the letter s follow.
7h24
